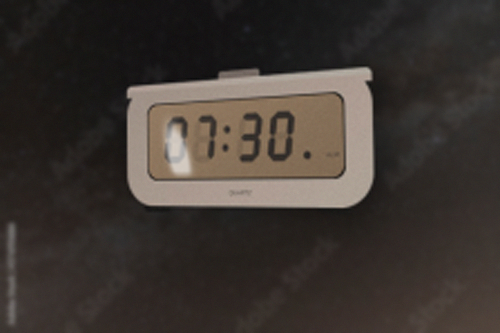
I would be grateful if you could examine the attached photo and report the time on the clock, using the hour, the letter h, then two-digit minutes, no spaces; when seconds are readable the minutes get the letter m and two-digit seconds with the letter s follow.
7h30
